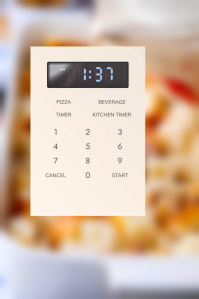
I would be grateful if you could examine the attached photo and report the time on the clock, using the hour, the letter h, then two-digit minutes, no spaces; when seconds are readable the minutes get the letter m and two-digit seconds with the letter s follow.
1h37
